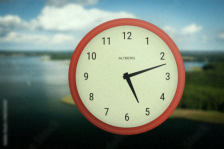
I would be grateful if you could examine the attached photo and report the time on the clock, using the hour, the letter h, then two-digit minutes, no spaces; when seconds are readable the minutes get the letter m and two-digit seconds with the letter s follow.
5h12
